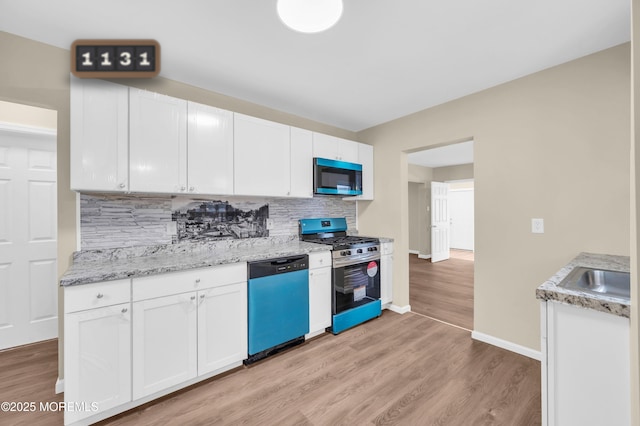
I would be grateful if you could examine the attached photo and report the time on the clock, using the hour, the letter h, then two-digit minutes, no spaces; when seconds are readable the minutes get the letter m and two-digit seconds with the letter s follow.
11h31
